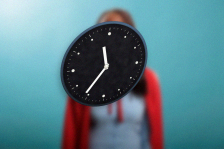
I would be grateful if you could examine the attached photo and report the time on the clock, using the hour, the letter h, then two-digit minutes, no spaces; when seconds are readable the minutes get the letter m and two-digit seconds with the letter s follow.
11h36
